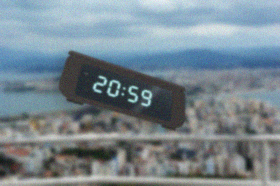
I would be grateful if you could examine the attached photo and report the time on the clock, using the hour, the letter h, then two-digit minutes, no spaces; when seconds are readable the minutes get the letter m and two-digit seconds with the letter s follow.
20h59
